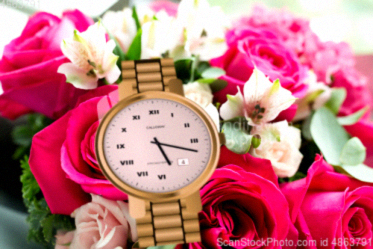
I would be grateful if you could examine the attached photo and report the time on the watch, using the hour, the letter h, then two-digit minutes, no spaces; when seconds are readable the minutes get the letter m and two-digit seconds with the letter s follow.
5h18
